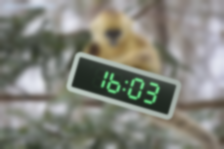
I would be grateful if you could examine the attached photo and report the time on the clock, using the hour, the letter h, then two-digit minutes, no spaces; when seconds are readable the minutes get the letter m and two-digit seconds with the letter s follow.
16h03
